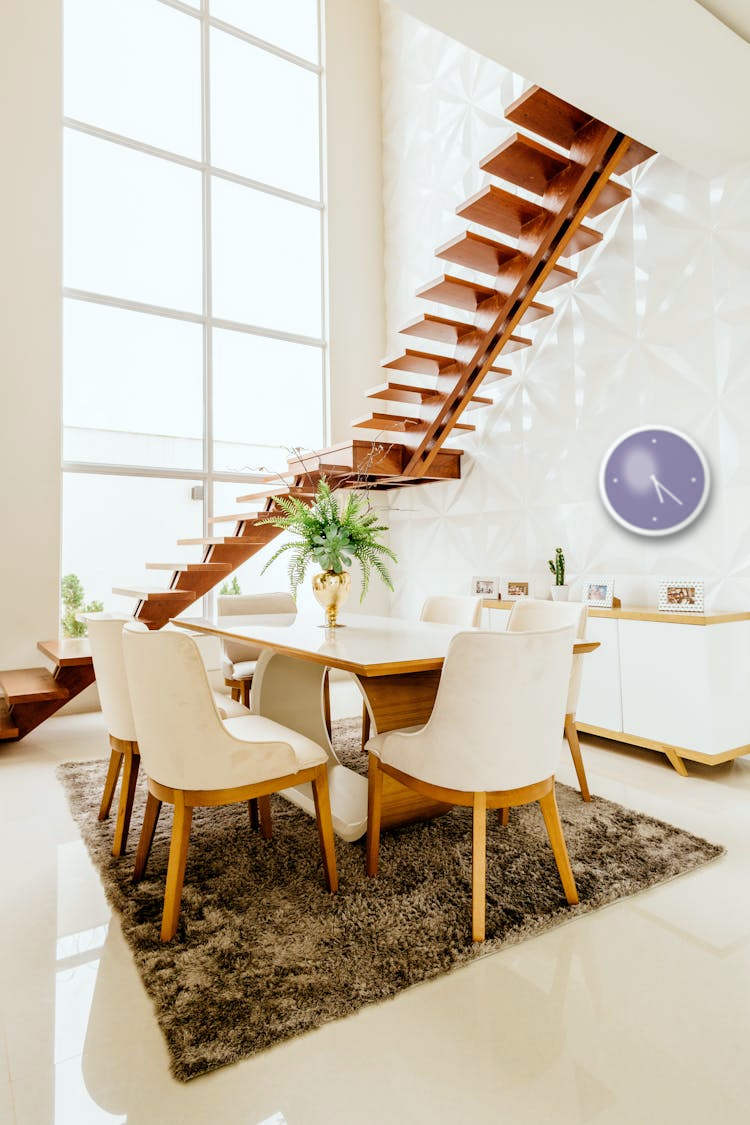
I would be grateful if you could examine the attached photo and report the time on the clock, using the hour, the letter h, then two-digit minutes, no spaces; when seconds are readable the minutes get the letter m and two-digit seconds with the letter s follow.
5h22
